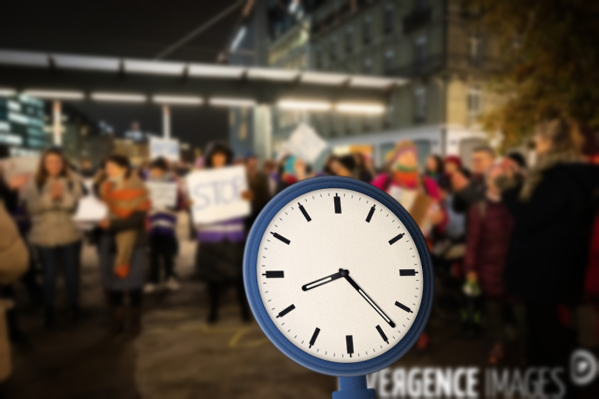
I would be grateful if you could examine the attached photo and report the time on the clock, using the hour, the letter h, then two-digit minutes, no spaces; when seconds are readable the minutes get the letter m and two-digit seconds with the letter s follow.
8h23
